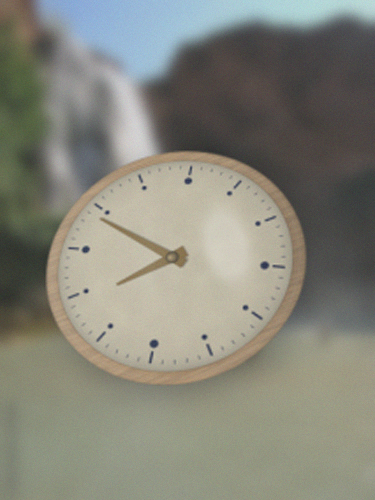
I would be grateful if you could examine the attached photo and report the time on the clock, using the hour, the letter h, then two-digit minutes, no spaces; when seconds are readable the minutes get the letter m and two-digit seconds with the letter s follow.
7h49
